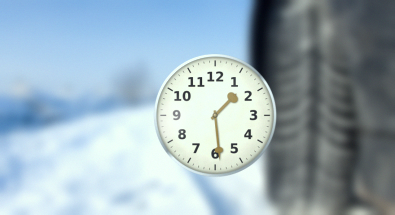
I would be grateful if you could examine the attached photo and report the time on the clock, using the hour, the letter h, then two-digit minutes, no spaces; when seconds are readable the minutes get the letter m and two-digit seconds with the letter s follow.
1h29
